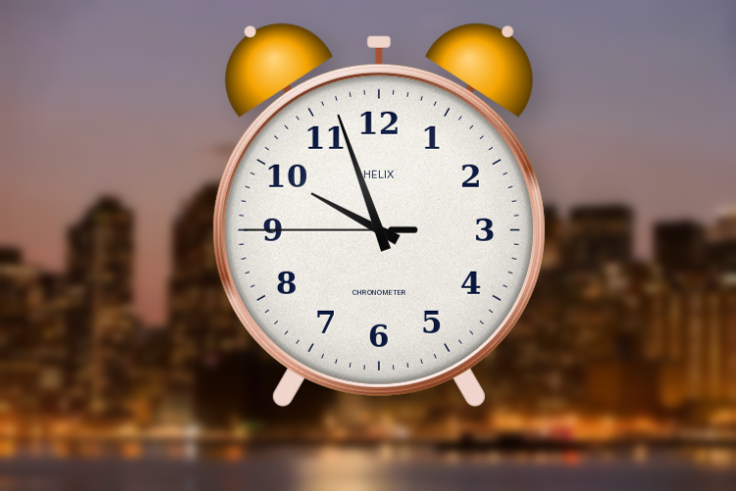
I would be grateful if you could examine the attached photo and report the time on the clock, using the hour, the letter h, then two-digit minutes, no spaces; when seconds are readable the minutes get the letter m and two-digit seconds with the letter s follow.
9h56m45s
